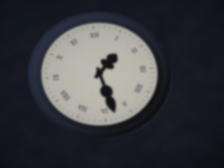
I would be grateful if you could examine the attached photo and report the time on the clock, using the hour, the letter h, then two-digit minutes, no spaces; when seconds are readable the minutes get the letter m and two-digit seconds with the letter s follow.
1h28
